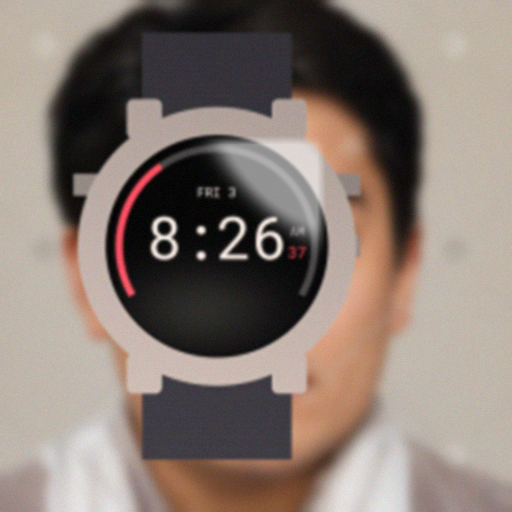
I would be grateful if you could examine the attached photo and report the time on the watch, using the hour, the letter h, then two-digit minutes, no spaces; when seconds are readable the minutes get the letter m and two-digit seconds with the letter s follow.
8h26
